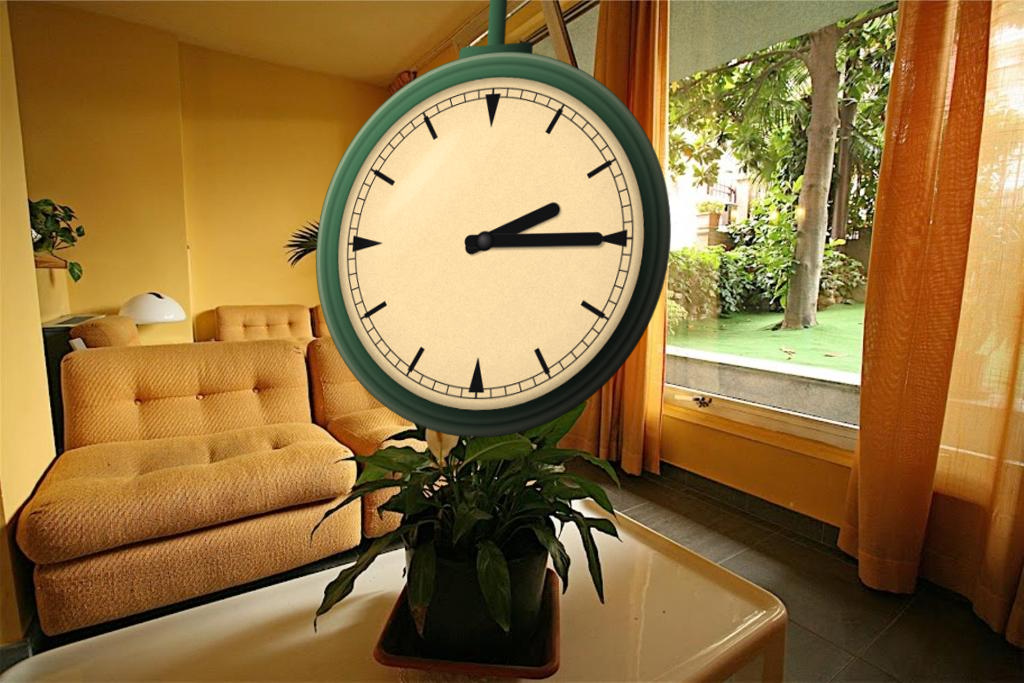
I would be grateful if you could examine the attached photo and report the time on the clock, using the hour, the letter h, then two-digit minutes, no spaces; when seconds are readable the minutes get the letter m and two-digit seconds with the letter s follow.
2h15
